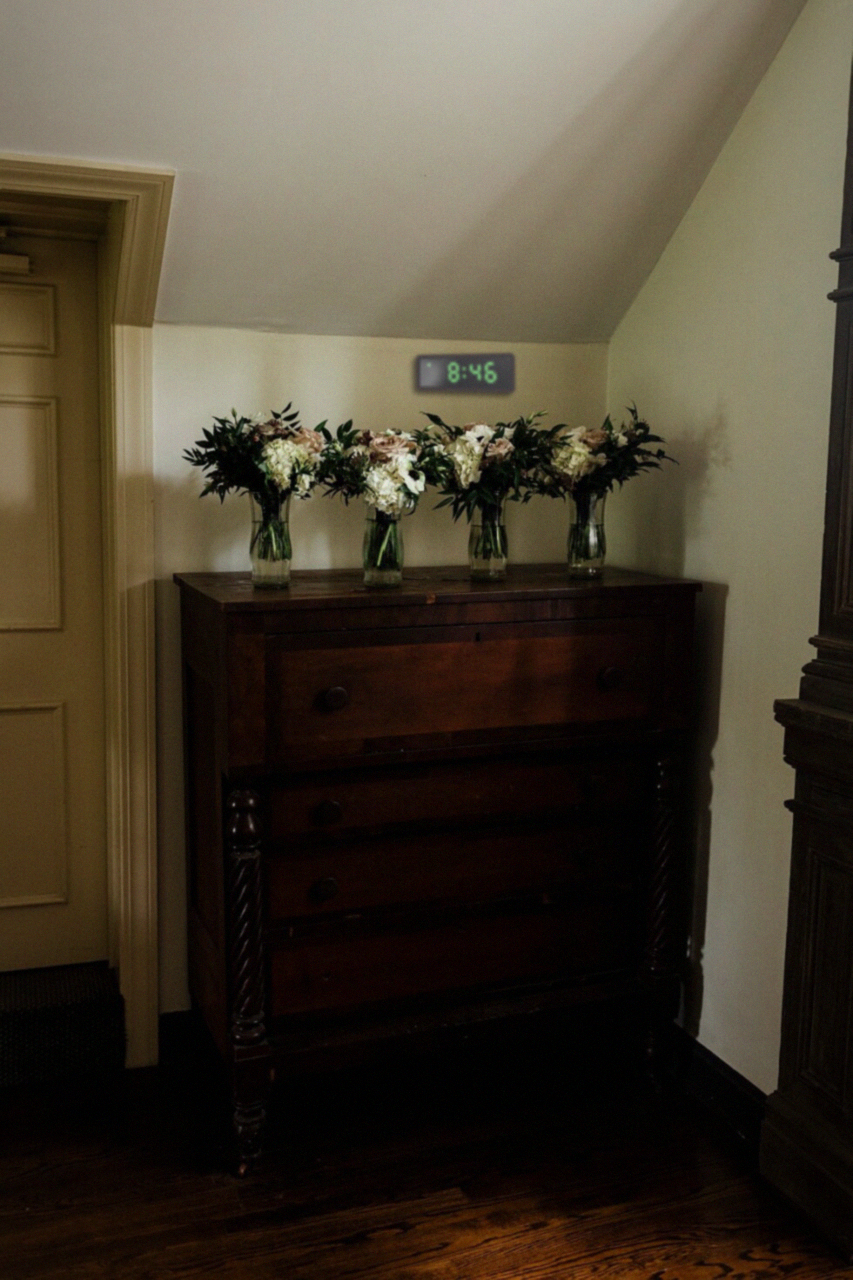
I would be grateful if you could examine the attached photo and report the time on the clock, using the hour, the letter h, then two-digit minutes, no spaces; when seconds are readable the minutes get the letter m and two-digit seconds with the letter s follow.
8h46
